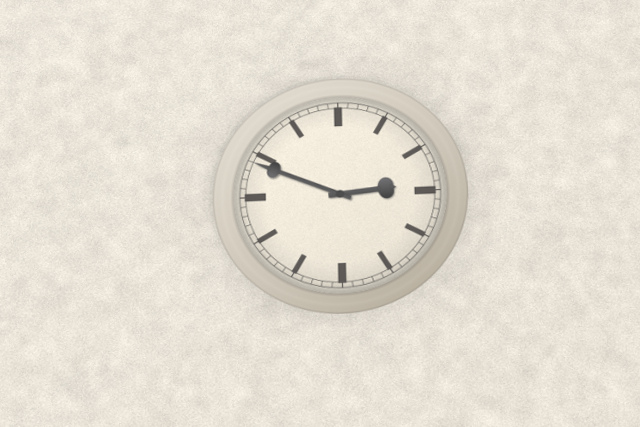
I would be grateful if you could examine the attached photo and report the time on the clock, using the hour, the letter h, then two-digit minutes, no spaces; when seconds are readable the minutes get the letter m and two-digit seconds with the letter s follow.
2h49
